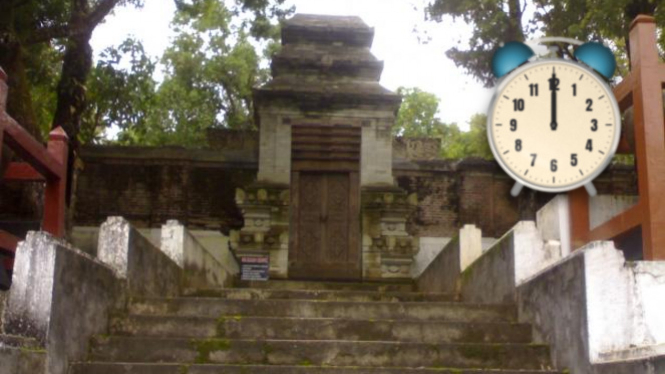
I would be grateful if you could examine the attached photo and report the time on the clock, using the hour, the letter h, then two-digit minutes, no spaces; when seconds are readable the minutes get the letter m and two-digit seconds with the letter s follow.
12h00
